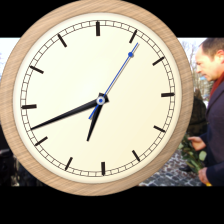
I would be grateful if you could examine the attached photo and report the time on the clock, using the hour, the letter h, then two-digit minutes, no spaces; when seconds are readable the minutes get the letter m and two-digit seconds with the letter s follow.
6h42m06s
